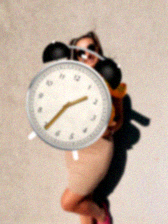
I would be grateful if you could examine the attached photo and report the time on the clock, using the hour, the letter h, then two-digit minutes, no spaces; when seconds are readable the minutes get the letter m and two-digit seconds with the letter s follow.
1h34
